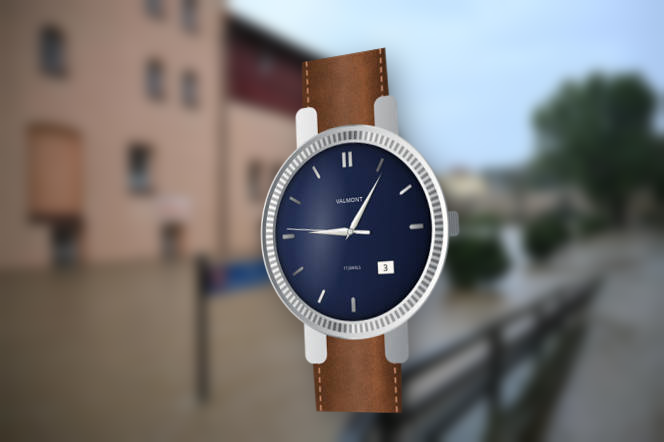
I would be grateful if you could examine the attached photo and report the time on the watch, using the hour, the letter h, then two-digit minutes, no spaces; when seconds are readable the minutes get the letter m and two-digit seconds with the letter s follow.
9h05m46s
